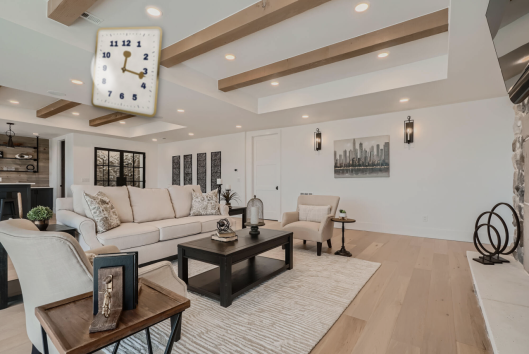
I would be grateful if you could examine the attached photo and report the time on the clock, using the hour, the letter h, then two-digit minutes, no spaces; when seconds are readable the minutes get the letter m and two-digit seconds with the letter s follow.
12h17
